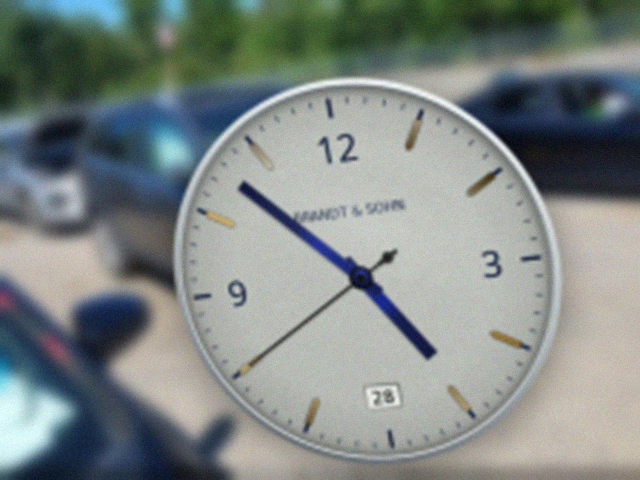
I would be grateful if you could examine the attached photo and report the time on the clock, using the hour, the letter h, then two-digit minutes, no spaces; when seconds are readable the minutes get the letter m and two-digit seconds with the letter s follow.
4h52m40s
